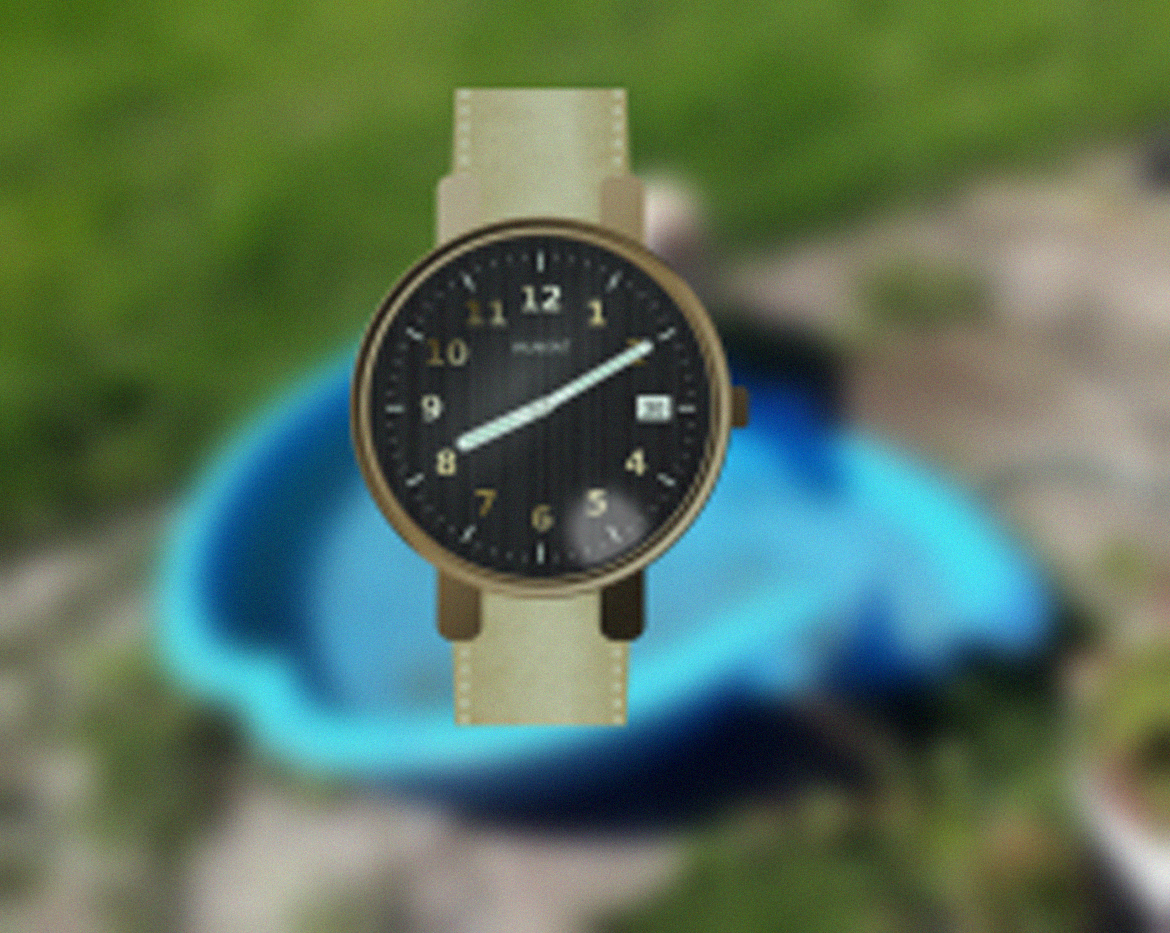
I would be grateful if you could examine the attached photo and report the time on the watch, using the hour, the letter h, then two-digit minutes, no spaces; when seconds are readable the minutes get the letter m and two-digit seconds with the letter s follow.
8h10
